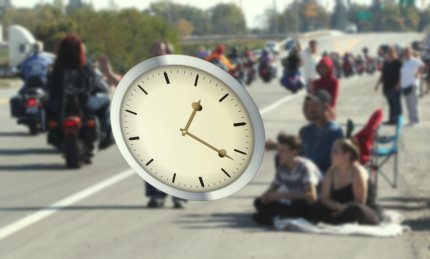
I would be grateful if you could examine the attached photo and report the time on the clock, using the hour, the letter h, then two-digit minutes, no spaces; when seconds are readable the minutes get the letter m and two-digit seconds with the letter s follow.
1h22
